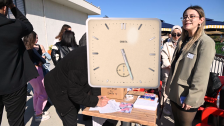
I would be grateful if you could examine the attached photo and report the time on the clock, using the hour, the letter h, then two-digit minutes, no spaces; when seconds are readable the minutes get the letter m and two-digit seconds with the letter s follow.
5h27
